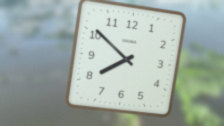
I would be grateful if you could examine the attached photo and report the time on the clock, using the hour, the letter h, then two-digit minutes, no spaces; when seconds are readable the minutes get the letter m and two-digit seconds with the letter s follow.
7h51
